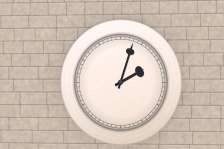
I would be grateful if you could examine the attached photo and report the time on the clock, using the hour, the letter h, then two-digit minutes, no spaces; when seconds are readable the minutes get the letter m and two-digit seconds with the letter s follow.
2h03
